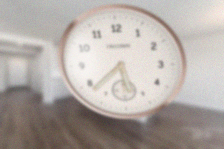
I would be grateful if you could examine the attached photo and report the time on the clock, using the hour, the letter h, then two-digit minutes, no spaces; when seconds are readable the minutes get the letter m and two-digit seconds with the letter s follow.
5h38
